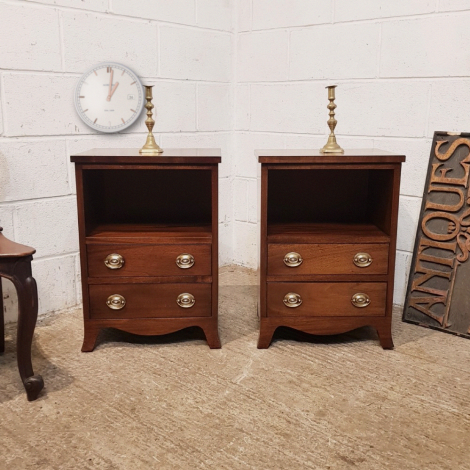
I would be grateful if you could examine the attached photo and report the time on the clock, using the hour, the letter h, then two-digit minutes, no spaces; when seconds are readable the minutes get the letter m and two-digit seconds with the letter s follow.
1h01
